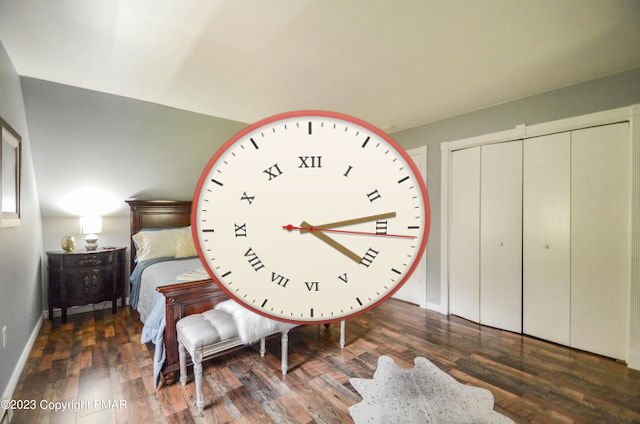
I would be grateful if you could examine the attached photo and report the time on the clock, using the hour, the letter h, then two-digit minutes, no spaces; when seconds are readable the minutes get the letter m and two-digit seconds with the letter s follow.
4h13m16s
